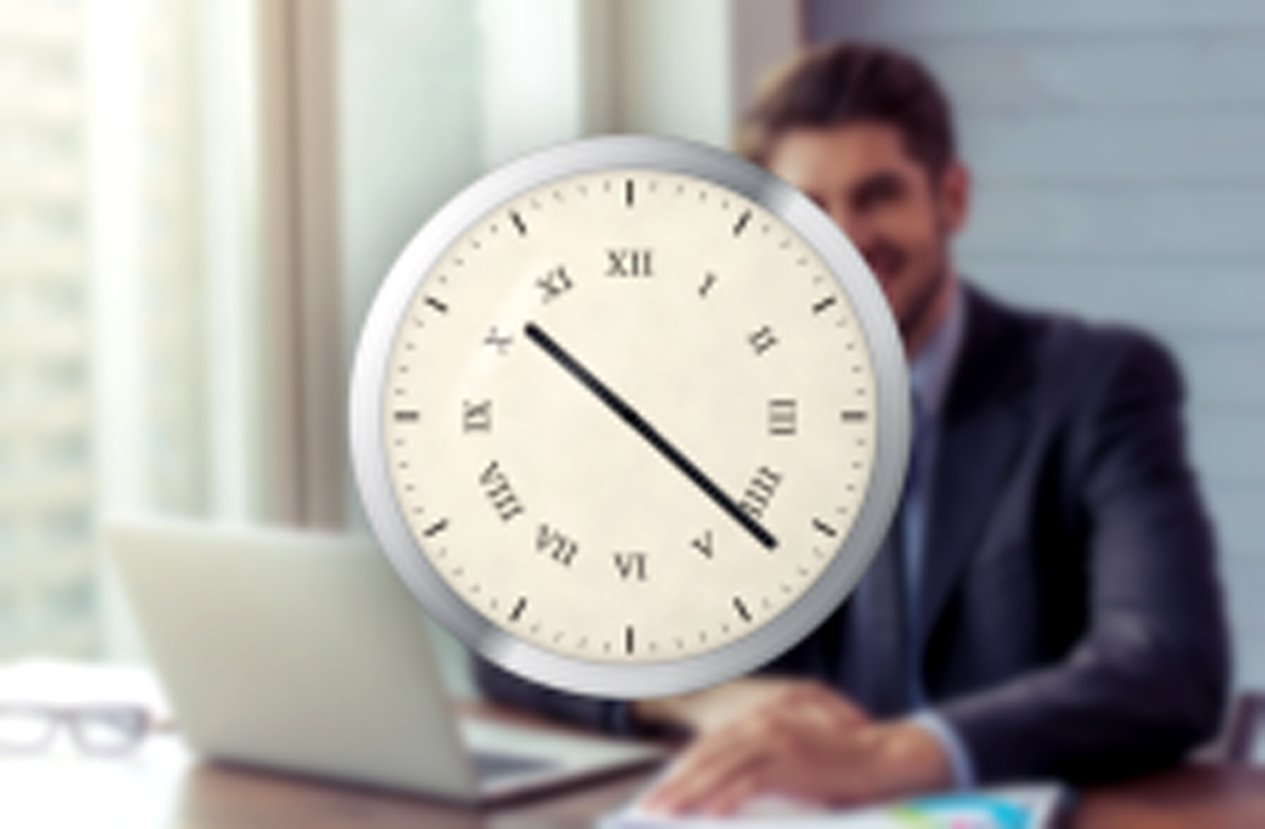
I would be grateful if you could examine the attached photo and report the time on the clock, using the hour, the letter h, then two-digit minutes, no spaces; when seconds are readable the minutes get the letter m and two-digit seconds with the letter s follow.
10h22
